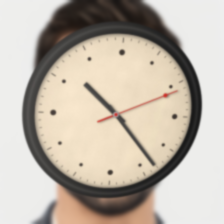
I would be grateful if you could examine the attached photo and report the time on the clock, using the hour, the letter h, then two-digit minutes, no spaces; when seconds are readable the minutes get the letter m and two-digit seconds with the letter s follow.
10h23m11s
